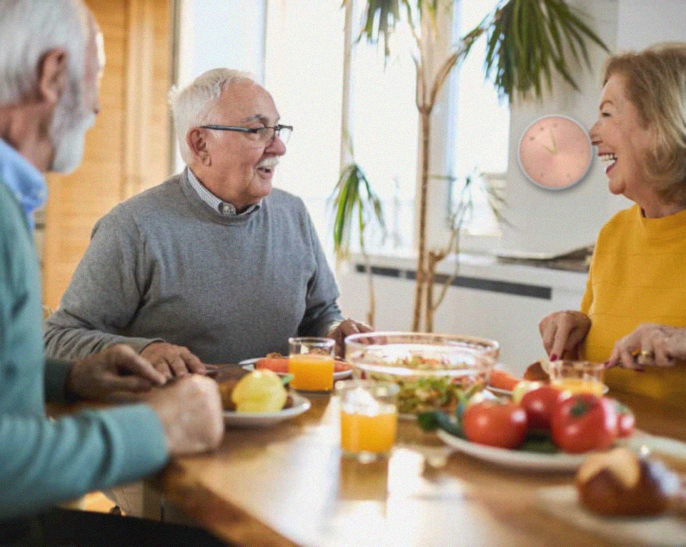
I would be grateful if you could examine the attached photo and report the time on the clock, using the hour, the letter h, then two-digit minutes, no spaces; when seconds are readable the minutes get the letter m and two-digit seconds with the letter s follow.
9h58
